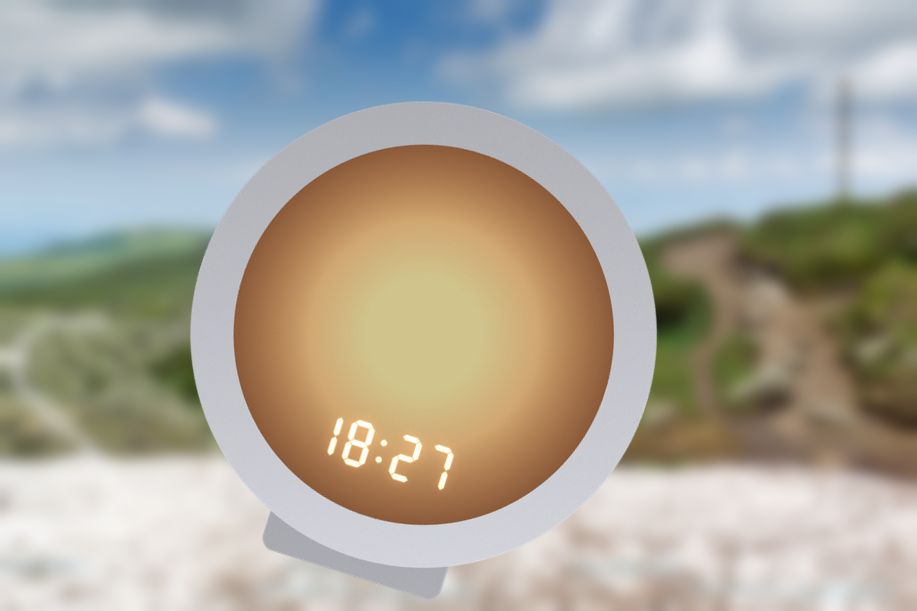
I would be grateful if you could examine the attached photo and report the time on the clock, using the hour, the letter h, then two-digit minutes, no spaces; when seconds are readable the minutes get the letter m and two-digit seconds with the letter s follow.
18h27
